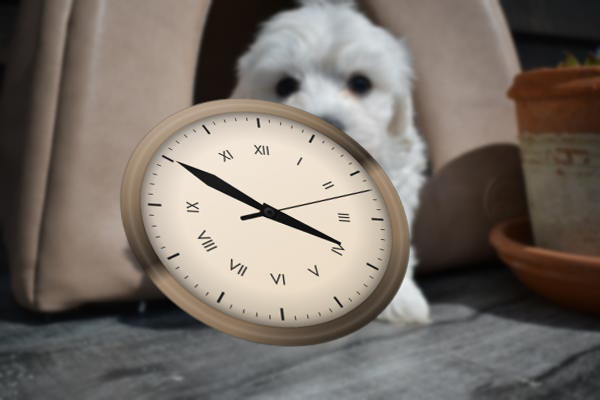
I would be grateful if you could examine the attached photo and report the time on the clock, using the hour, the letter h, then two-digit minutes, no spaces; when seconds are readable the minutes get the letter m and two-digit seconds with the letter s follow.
3h50m12s
